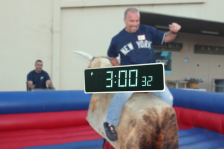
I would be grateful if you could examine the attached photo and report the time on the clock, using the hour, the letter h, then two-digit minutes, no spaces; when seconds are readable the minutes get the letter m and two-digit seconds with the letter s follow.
3h00m32s
